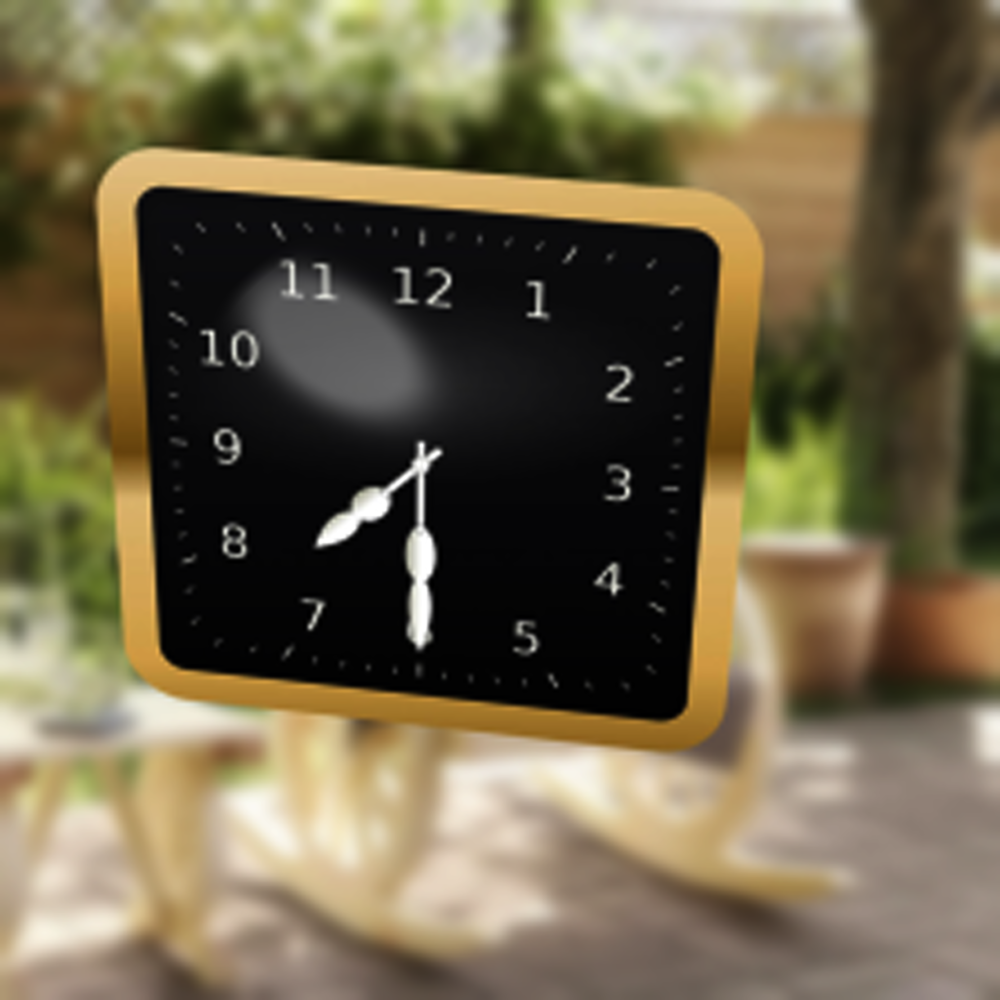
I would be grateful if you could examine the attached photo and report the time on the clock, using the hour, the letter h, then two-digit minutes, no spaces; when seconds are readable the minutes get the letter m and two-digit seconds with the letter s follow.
7h30
